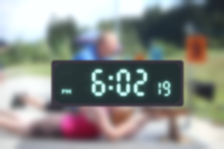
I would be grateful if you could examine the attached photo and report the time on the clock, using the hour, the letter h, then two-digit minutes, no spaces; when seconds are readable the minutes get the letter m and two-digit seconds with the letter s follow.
6h02m19s
